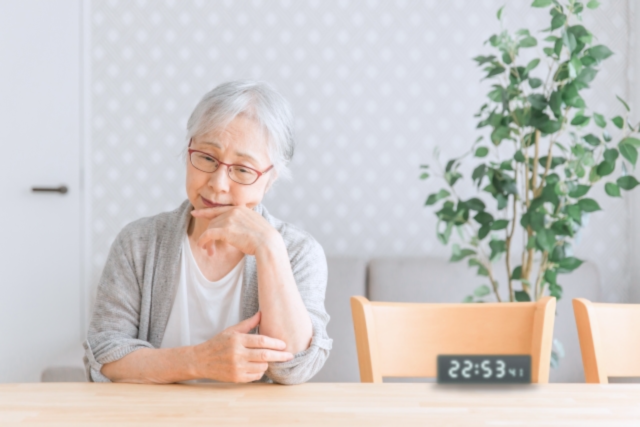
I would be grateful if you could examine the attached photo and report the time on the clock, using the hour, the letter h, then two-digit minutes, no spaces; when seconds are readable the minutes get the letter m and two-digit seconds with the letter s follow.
22h53
